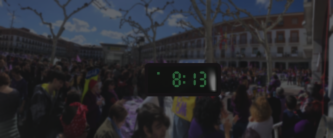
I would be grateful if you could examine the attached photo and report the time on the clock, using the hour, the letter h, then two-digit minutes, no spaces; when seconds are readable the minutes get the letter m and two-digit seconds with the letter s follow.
8h13
